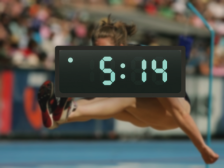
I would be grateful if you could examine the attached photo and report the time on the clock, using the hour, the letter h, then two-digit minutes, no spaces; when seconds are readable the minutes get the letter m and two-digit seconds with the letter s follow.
5h14
